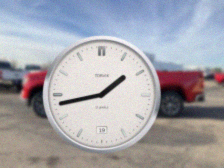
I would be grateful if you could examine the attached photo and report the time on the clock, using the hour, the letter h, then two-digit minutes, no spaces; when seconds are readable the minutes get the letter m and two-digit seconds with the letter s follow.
1h43
